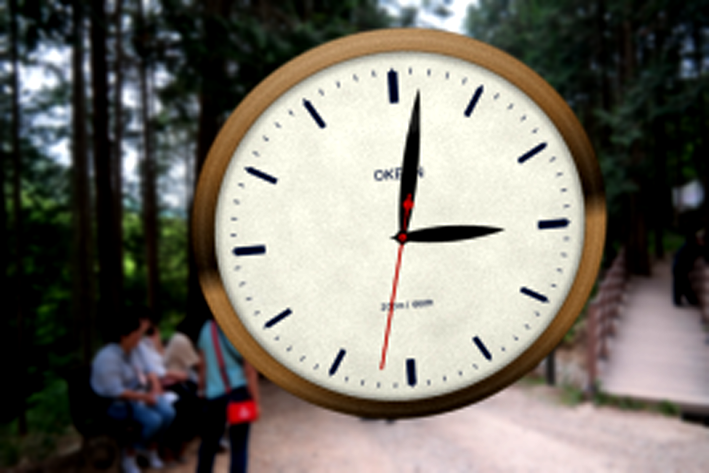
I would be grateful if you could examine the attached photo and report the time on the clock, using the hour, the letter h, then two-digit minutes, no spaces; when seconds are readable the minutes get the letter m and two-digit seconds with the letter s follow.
3h01m32s
